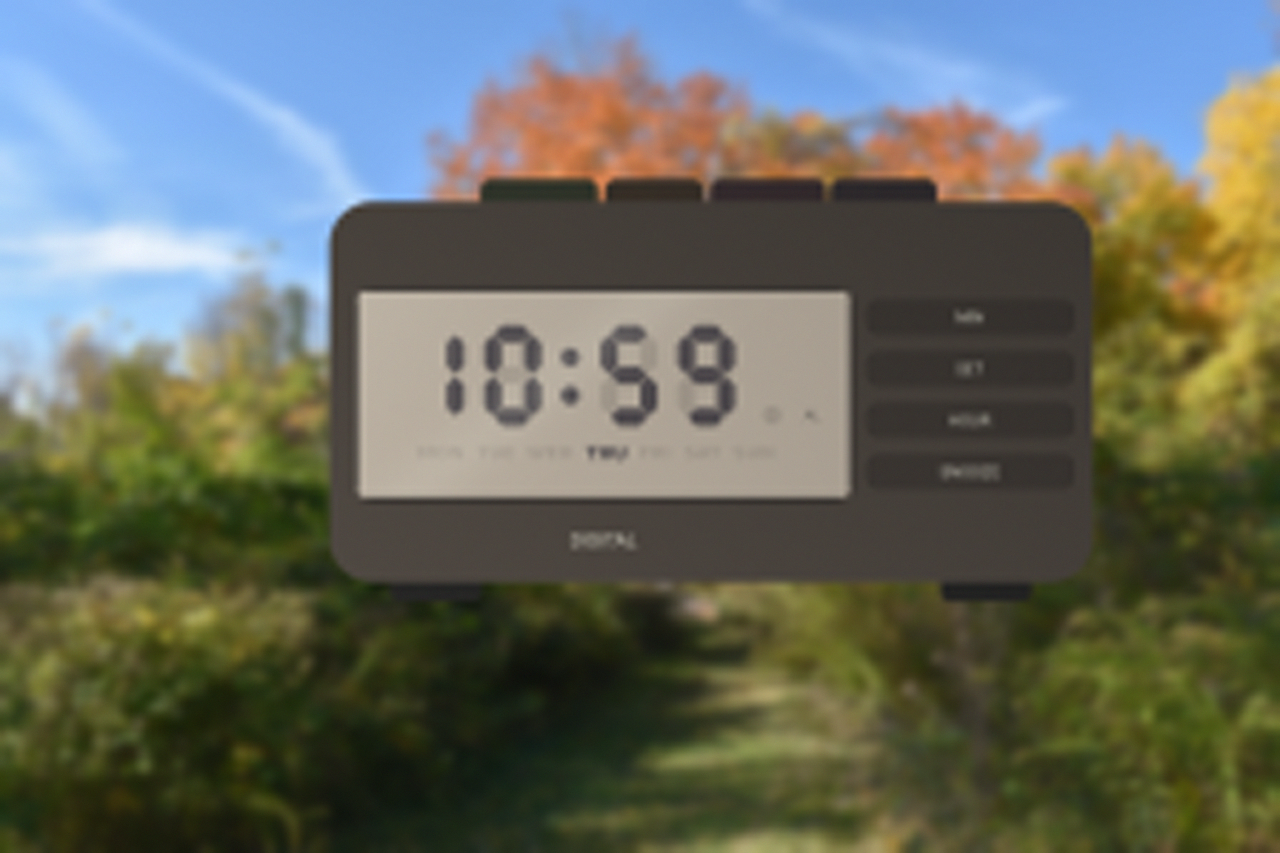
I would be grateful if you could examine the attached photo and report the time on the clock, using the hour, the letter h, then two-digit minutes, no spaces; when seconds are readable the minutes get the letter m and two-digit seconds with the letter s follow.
10h59
